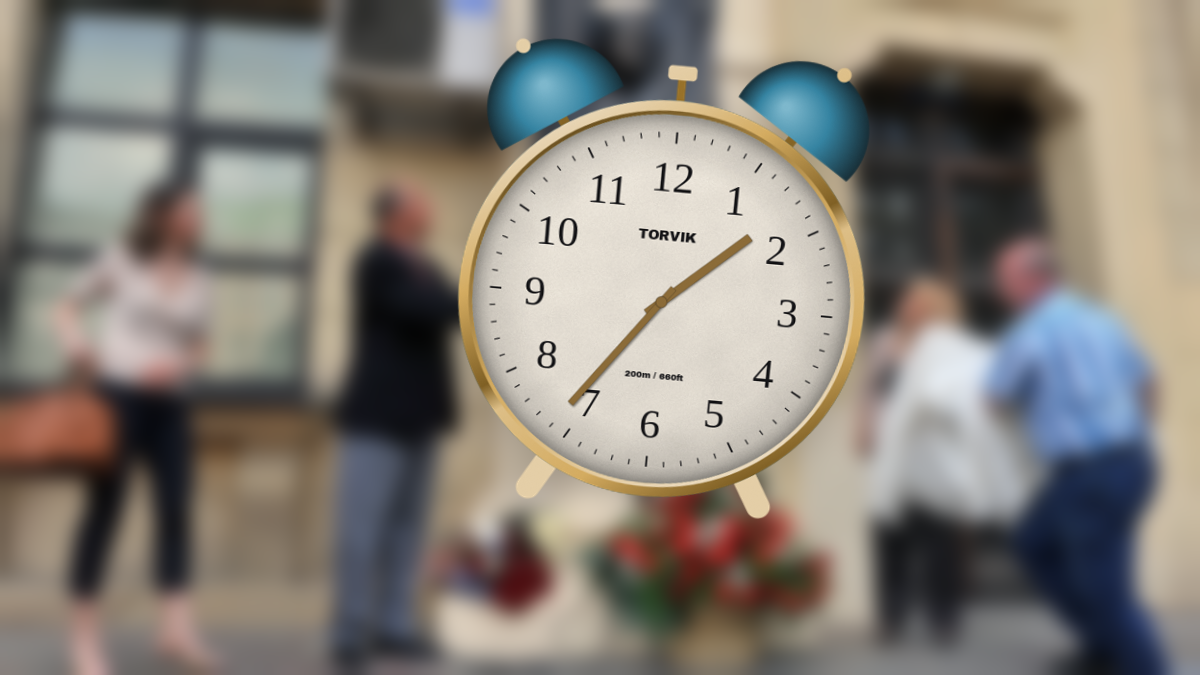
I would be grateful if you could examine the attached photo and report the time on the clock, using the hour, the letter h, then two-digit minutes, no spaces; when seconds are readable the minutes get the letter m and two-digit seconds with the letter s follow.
1h36
